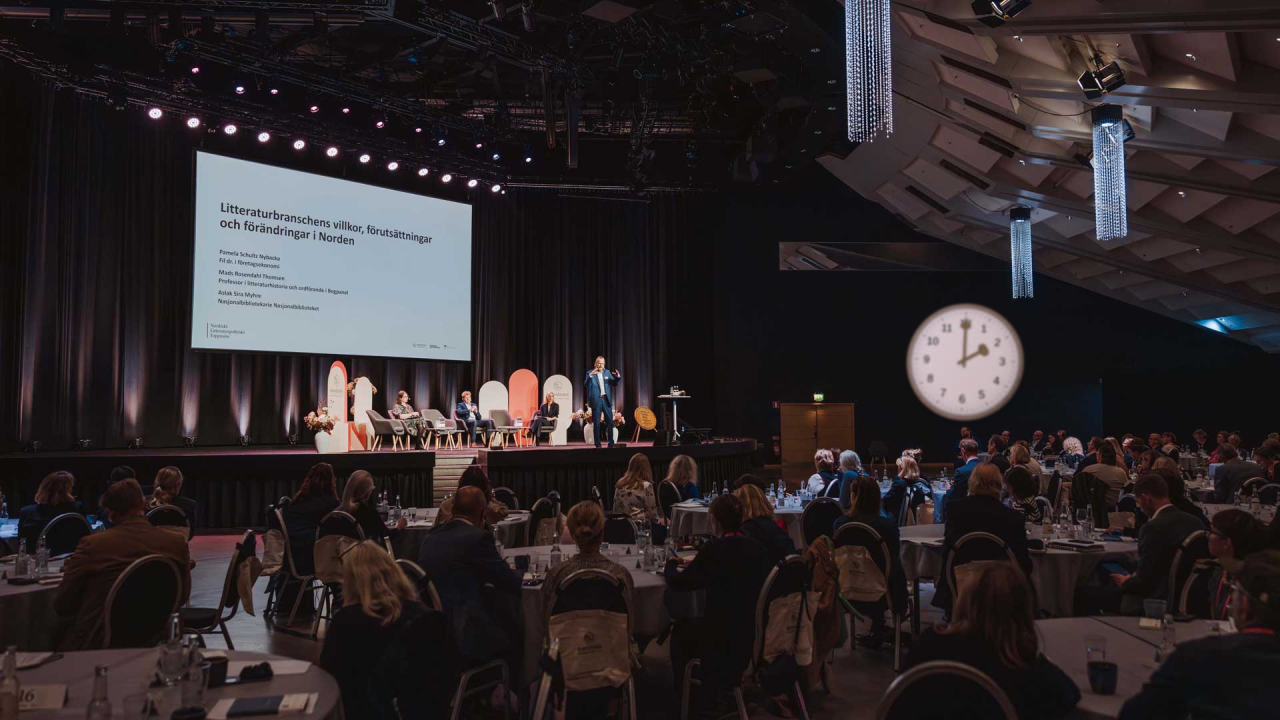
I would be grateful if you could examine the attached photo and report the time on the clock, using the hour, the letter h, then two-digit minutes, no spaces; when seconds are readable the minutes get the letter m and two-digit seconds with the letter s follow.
2h00
